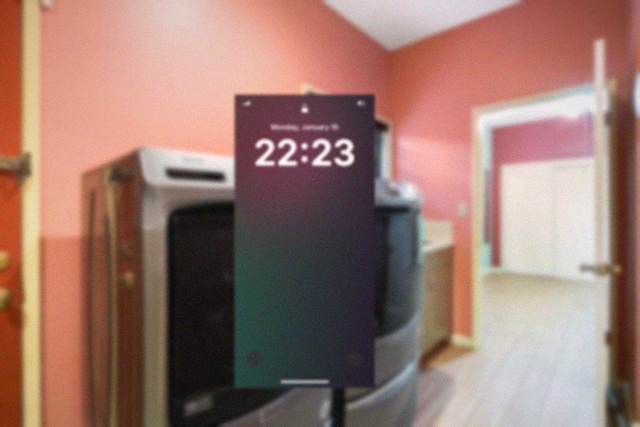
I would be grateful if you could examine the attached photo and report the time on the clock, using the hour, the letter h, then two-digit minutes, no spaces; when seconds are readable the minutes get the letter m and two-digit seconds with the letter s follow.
22h23
